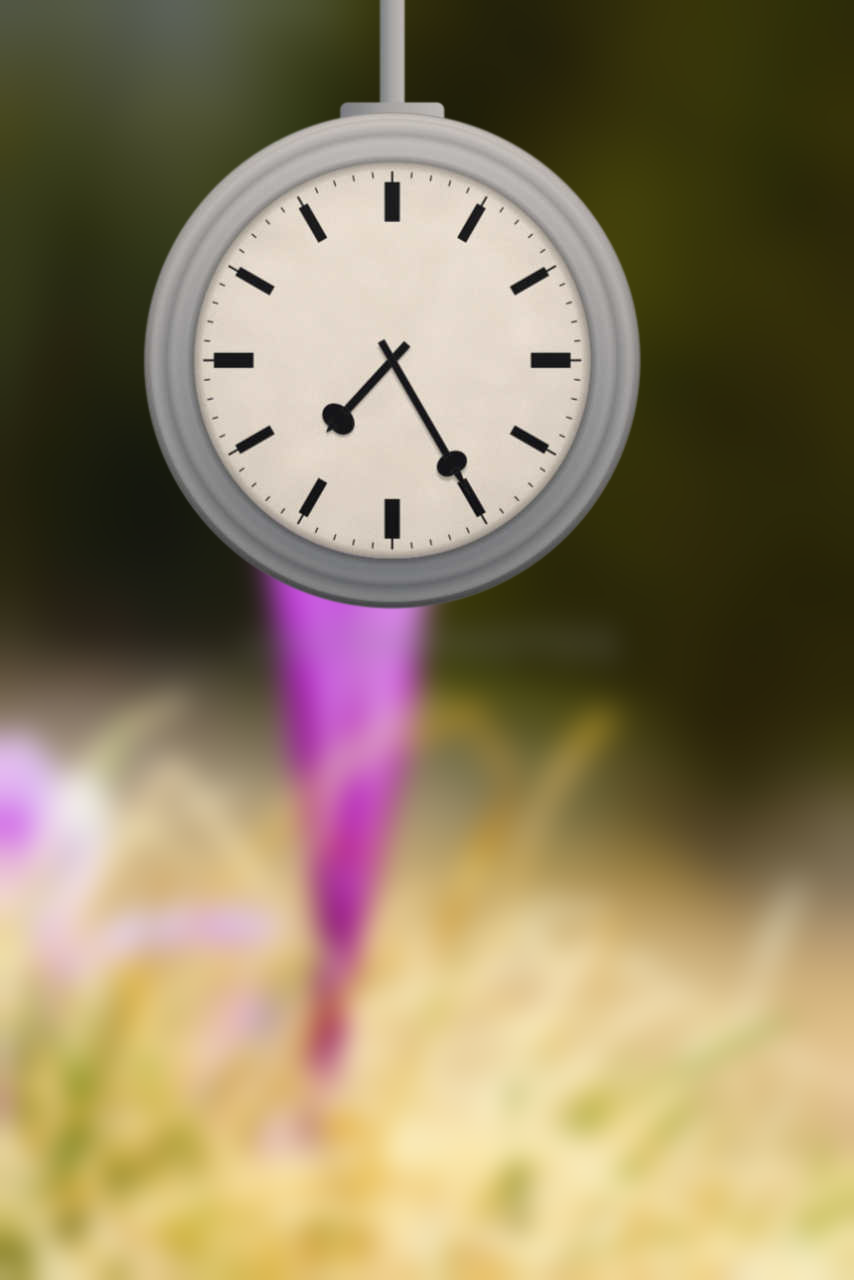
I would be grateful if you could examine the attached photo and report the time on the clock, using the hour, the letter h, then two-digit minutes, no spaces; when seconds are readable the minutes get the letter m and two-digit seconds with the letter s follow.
7h25
